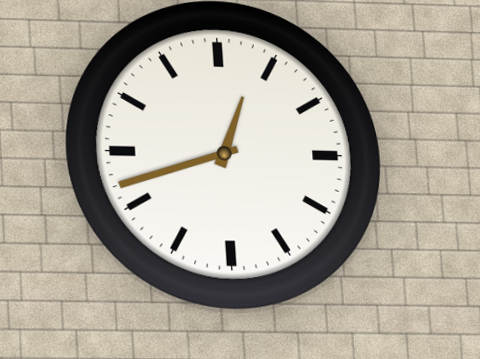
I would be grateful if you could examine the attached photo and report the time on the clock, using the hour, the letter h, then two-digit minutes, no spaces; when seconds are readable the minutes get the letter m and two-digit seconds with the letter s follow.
12h42
